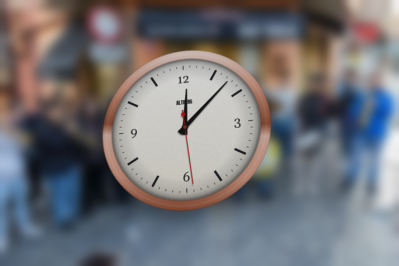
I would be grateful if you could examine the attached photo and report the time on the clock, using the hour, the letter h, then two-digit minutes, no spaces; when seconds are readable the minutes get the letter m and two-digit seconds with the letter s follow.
12h07m29s
